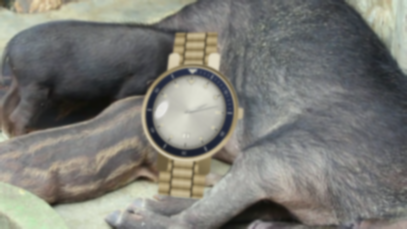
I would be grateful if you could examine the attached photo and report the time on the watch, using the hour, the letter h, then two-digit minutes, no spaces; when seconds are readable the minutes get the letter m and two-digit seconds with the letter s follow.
2h13
